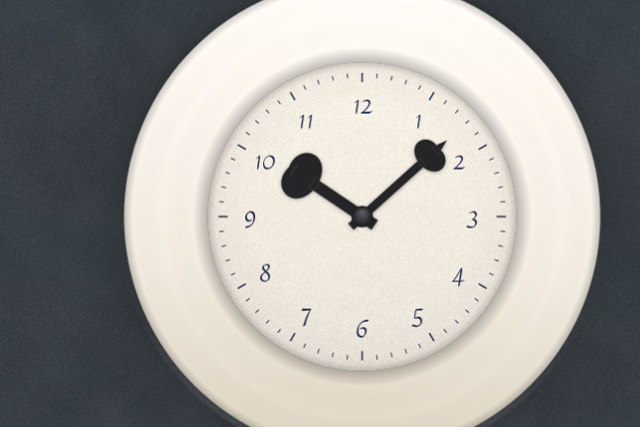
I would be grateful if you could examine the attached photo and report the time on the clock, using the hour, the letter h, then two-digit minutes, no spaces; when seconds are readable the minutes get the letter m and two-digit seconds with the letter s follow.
10h08
